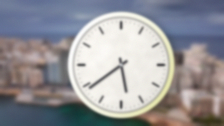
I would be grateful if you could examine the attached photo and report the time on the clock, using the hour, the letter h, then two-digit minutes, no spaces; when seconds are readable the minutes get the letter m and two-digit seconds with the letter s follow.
5h39
